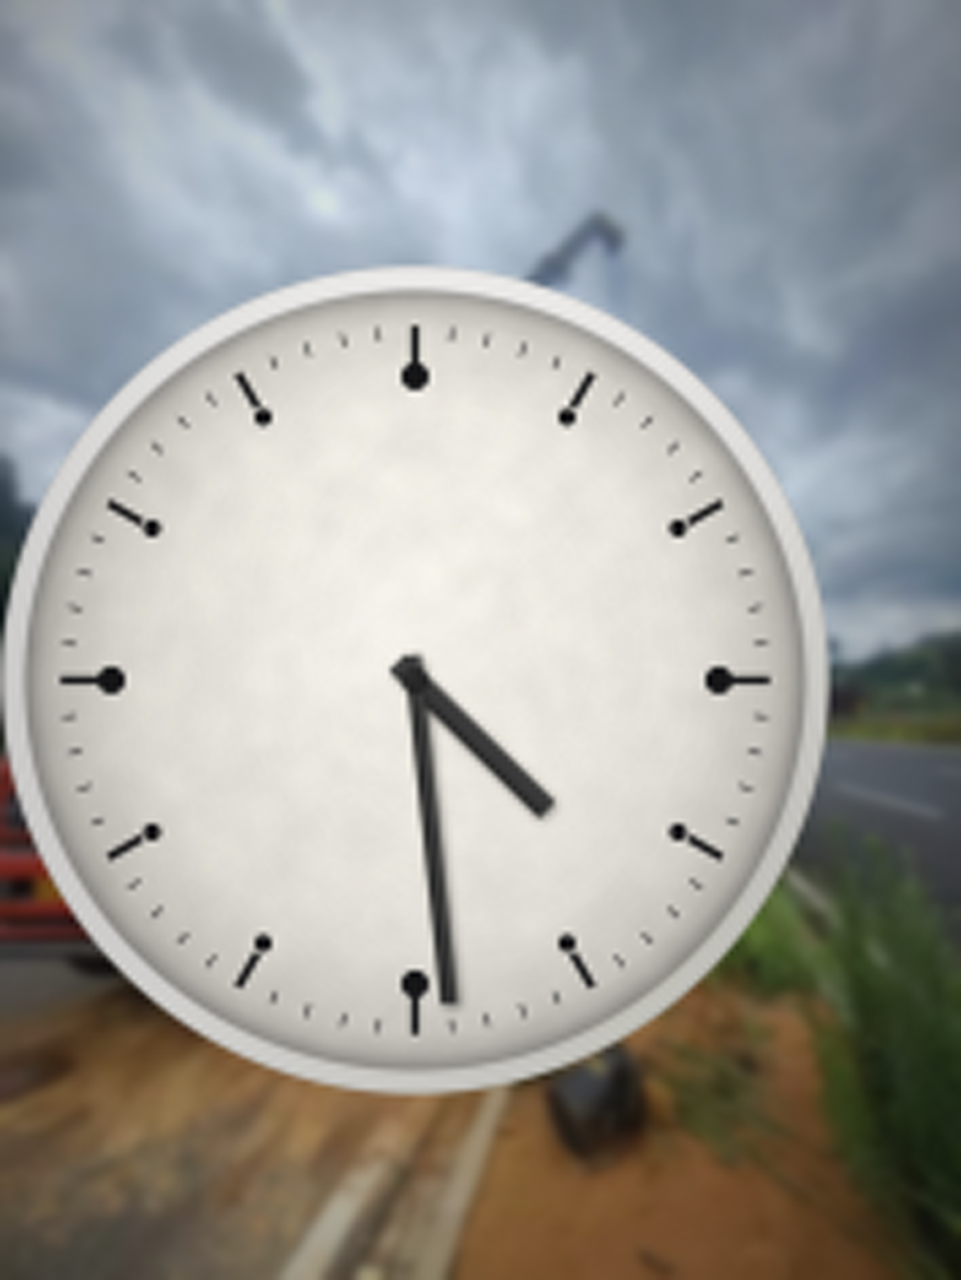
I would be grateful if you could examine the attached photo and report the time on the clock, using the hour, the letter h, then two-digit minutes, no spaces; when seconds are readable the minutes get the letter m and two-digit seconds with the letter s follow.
4h29
